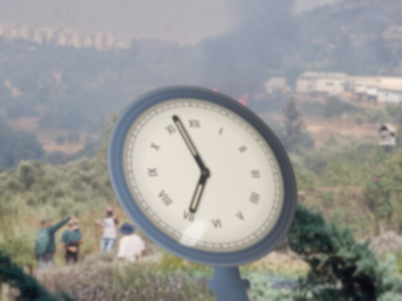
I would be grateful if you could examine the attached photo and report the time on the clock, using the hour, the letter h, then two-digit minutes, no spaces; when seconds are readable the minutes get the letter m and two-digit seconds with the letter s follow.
6h57
